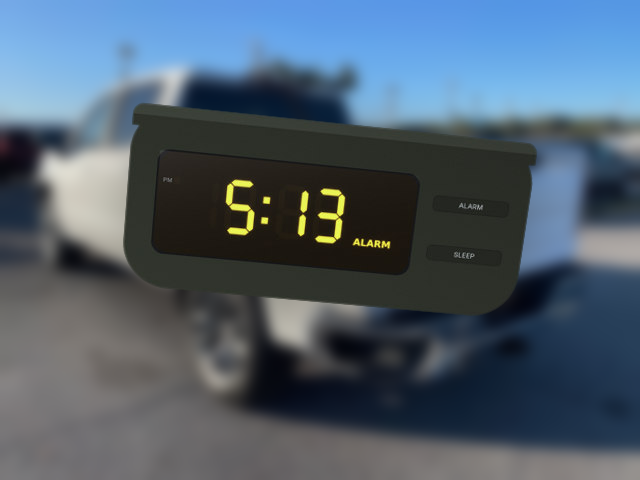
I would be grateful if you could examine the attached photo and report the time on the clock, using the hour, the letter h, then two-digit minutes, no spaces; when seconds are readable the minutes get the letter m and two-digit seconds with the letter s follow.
5h13
